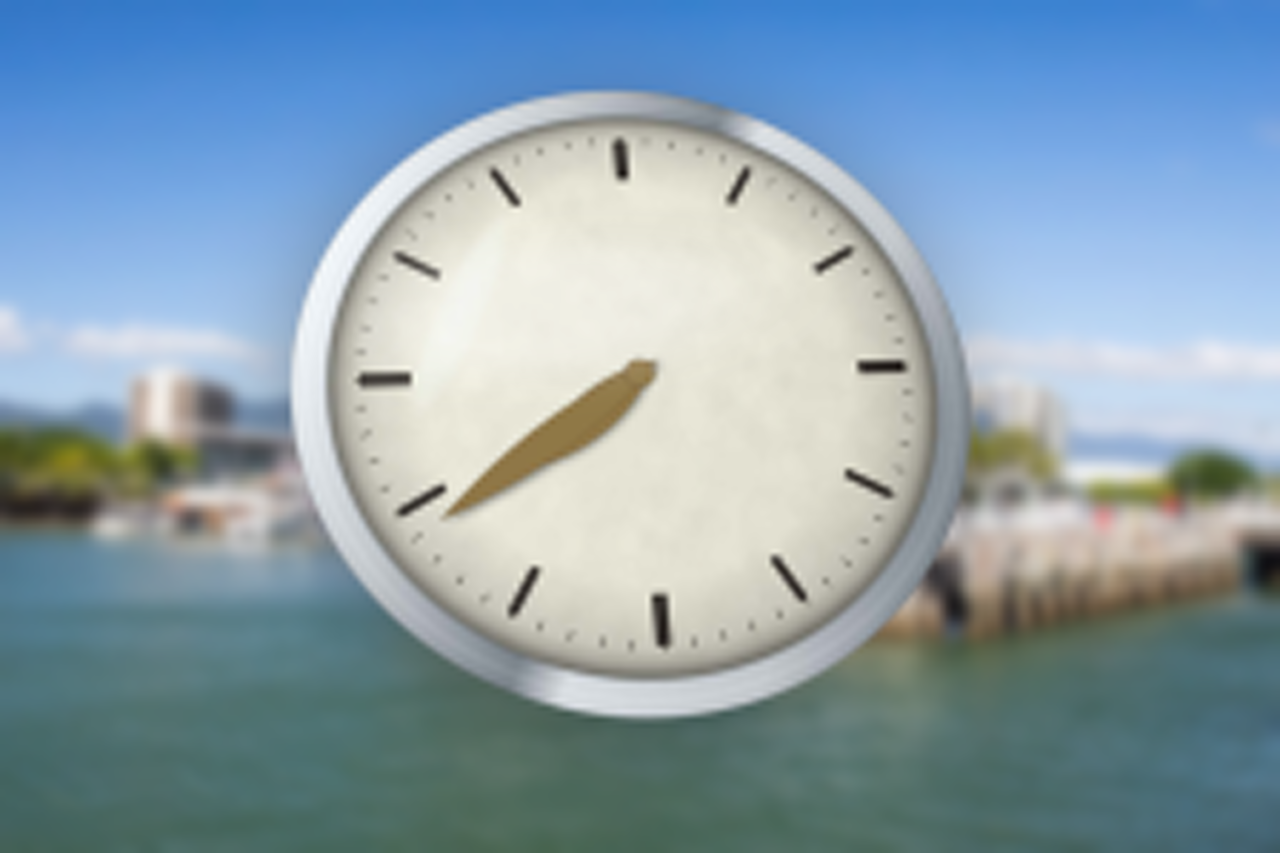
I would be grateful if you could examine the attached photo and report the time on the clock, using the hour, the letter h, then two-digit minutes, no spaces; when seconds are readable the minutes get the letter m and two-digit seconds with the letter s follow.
7h39
